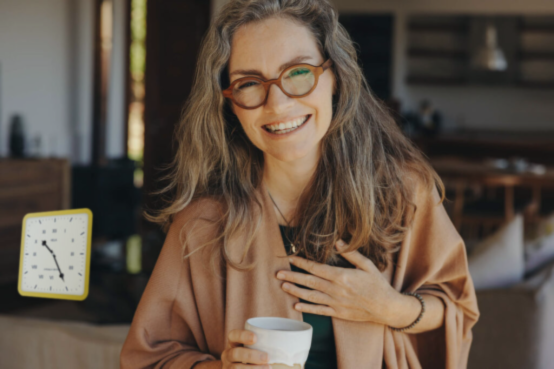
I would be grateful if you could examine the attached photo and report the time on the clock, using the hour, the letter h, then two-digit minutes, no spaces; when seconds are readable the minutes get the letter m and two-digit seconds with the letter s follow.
10h25
